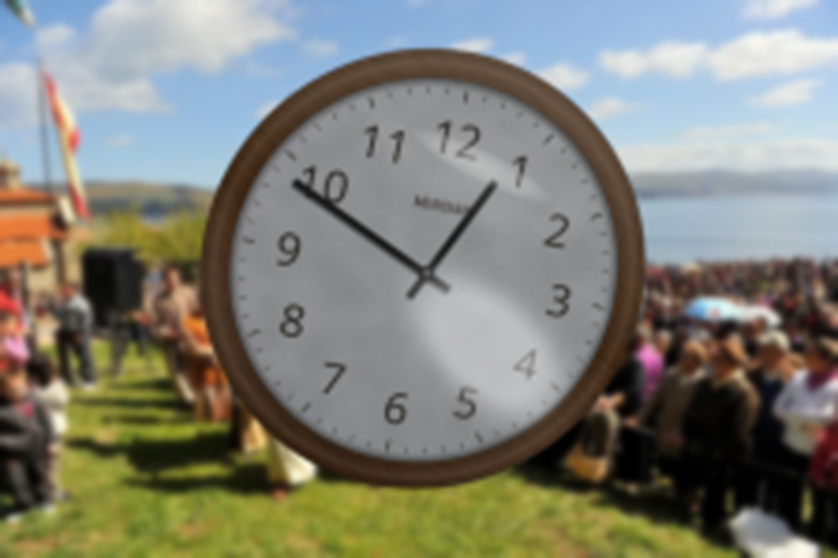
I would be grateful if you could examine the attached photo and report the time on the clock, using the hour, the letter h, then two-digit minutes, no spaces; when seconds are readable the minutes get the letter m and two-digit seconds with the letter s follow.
12h49
